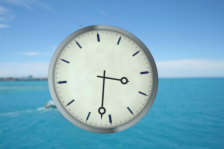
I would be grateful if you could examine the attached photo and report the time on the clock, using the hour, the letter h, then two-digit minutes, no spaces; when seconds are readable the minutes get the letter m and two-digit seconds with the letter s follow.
3h32
